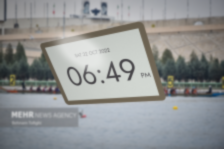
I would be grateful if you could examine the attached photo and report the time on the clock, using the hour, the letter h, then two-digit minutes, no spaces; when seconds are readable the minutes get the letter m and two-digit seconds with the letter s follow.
6h49
